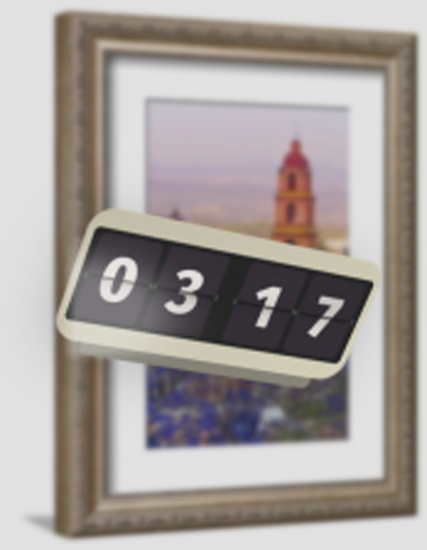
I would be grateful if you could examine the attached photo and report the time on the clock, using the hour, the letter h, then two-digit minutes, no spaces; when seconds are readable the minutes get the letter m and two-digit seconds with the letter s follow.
3h17
